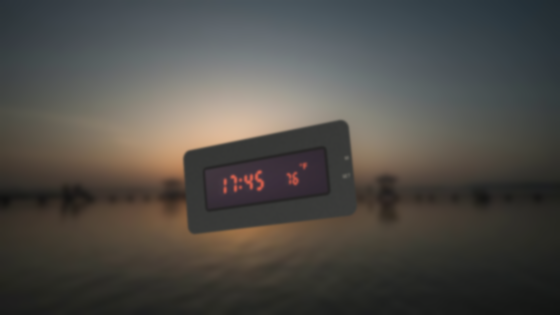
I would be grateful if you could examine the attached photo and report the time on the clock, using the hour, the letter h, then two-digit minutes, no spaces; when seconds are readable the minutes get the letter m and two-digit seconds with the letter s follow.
17h45
